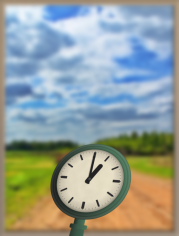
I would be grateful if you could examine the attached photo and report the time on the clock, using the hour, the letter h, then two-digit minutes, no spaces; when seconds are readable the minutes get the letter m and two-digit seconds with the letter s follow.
1h00
